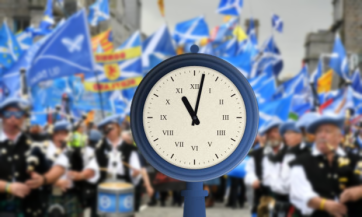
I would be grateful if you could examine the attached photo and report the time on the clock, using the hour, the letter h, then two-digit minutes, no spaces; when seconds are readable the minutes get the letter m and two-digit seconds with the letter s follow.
11h02
